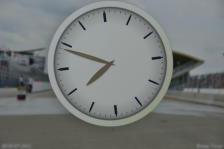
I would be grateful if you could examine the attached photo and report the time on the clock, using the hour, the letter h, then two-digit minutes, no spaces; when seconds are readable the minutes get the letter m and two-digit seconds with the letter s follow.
7h49
